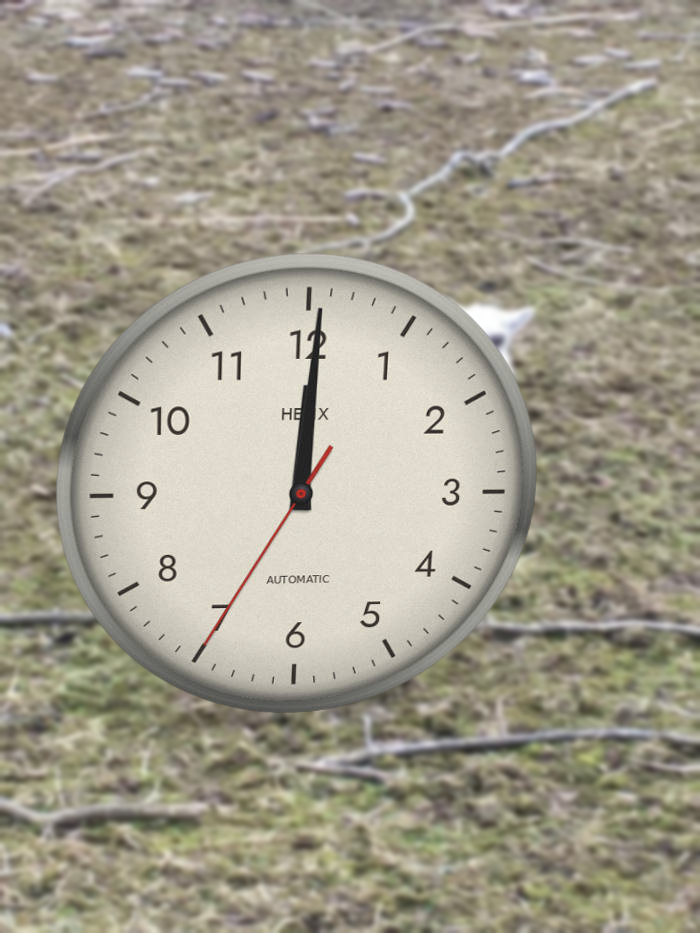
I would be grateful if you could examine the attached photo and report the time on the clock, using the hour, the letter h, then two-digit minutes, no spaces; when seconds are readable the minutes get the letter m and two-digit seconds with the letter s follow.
12h00m35s
